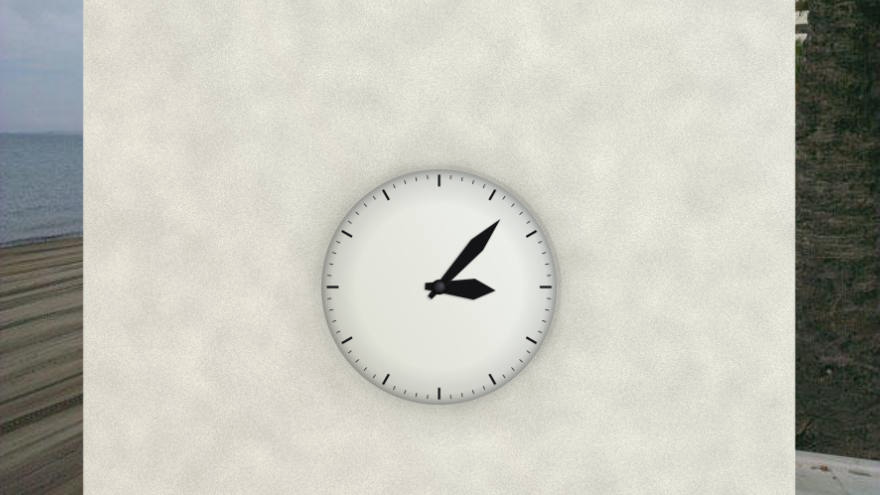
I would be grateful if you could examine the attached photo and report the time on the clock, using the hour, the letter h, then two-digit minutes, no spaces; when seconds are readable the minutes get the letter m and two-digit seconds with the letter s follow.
3h07
